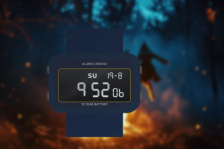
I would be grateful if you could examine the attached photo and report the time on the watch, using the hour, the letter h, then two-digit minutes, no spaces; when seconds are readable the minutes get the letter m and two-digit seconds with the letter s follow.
9h52m06s
